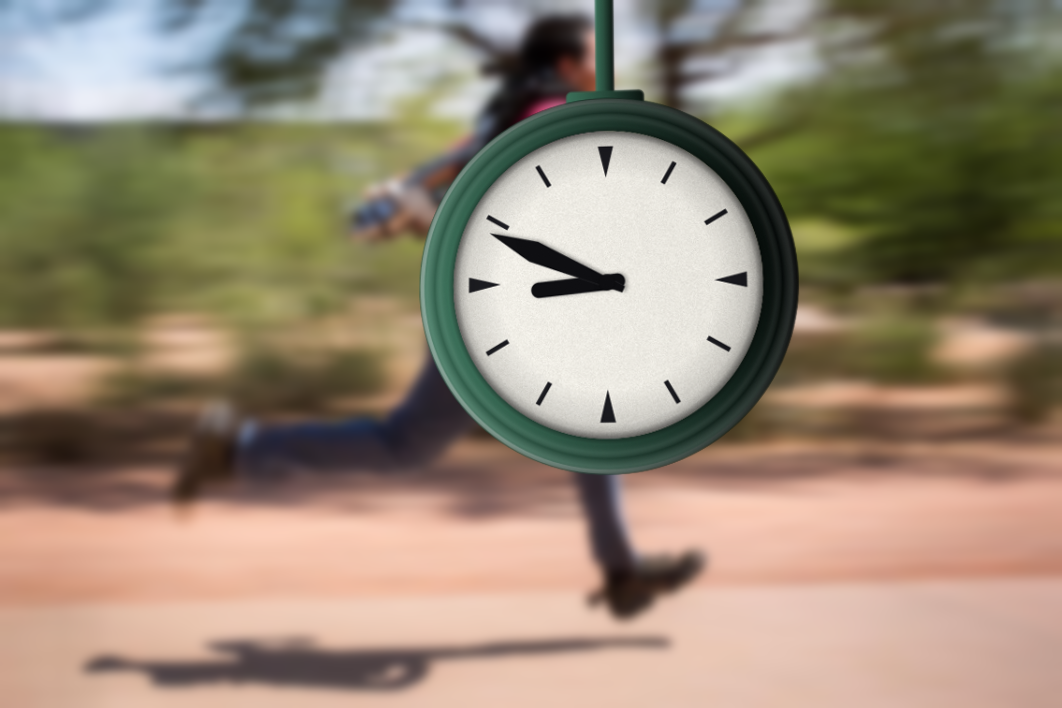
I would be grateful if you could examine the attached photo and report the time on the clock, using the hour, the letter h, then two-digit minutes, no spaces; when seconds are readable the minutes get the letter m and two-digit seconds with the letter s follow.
8h49
